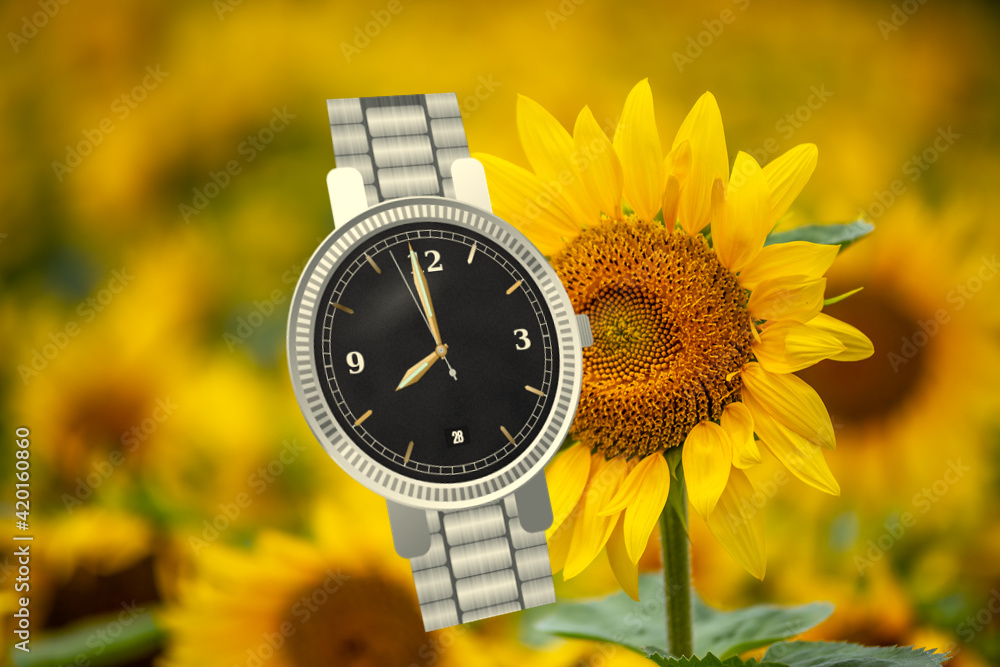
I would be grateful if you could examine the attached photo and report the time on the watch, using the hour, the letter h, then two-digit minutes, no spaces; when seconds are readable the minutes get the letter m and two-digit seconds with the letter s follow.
7h58m57s
